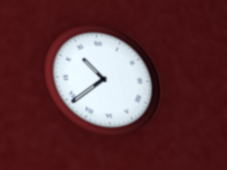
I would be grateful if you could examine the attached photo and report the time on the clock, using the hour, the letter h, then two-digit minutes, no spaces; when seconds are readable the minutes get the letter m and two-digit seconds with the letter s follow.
10h39
